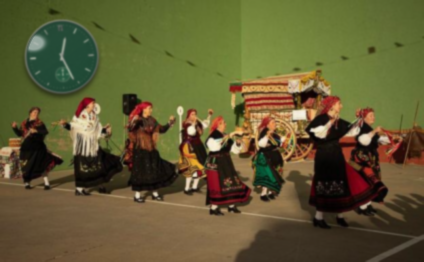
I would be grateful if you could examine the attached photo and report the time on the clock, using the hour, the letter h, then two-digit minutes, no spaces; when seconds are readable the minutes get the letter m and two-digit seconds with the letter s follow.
12h26
